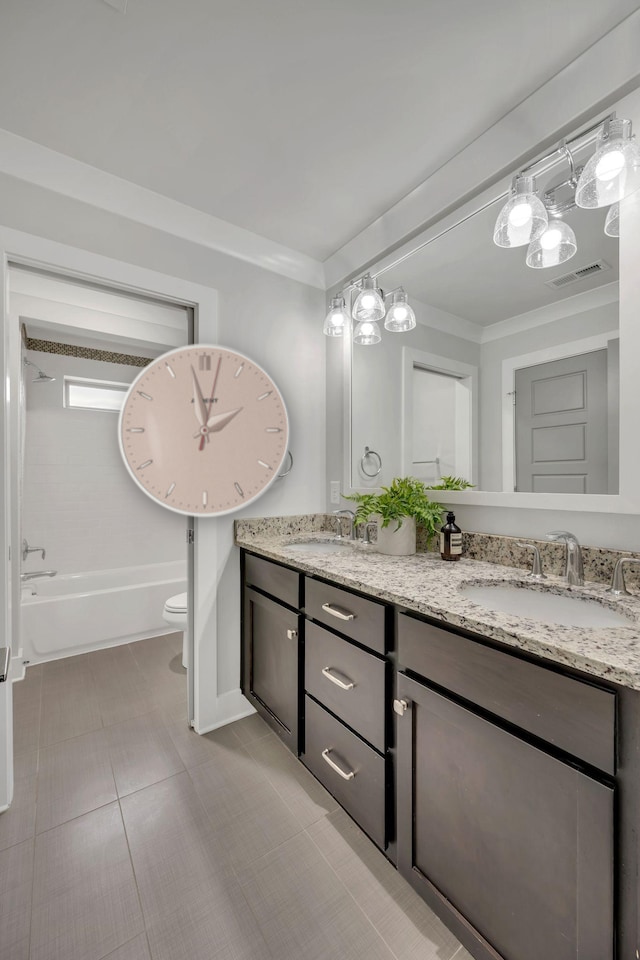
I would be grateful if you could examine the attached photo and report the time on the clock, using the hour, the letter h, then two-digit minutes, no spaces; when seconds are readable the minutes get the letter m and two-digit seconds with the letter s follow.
1h58m02s
